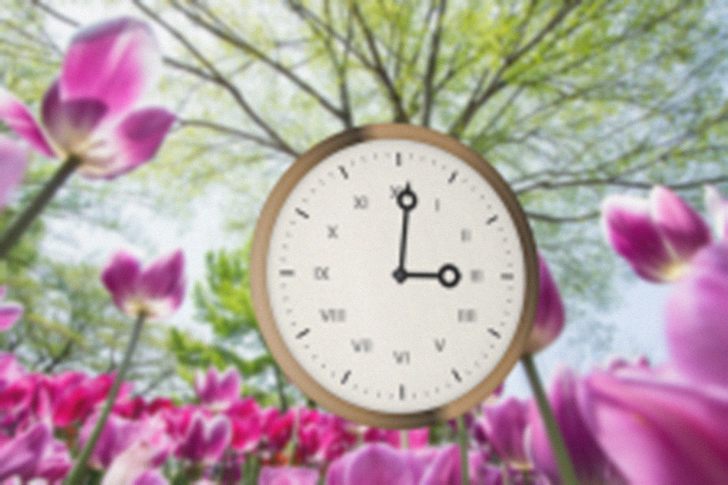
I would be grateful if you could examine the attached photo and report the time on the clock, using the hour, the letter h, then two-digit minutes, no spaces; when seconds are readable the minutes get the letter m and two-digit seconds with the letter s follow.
3h01
